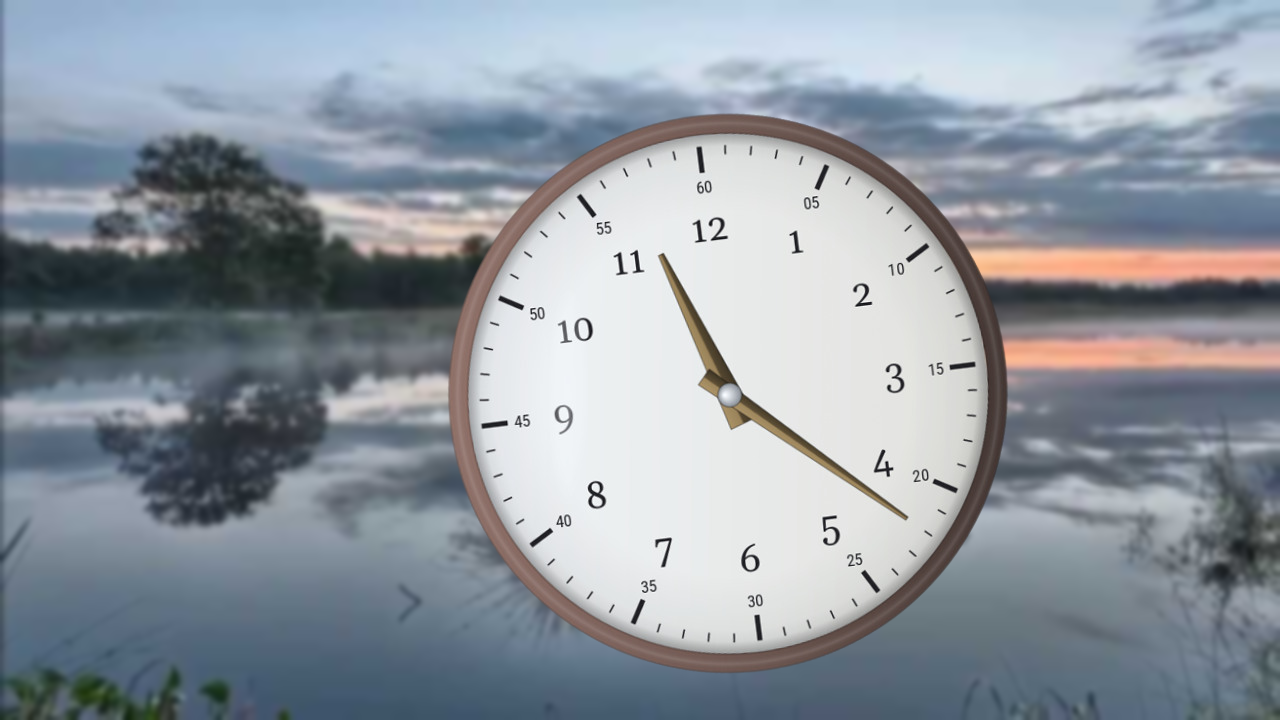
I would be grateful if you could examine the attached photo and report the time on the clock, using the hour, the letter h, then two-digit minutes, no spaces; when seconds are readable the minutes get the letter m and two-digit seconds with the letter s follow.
11h22
